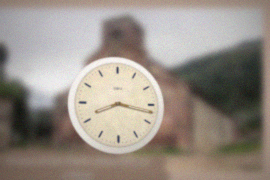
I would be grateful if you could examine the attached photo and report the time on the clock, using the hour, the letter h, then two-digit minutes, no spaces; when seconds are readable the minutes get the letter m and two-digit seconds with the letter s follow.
8h17
